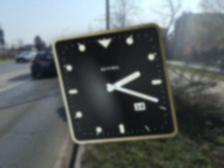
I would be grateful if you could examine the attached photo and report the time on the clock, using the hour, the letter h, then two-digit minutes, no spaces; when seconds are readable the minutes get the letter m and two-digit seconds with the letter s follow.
2h19
